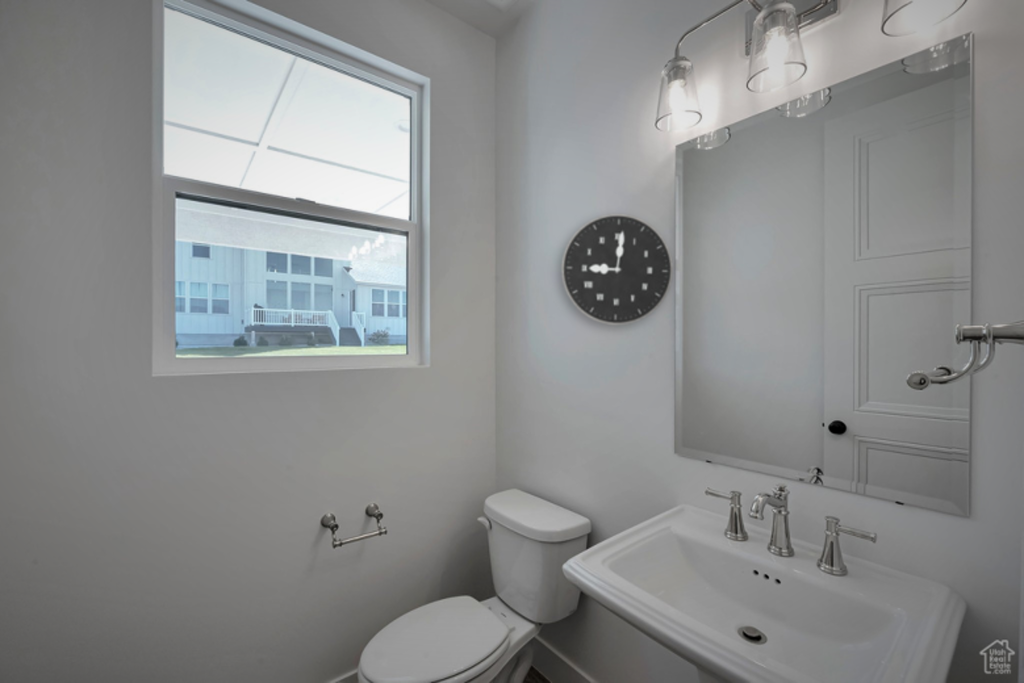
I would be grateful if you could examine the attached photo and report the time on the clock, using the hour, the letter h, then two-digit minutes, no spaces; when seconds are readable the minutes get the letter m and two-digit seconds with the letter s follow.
9h01
